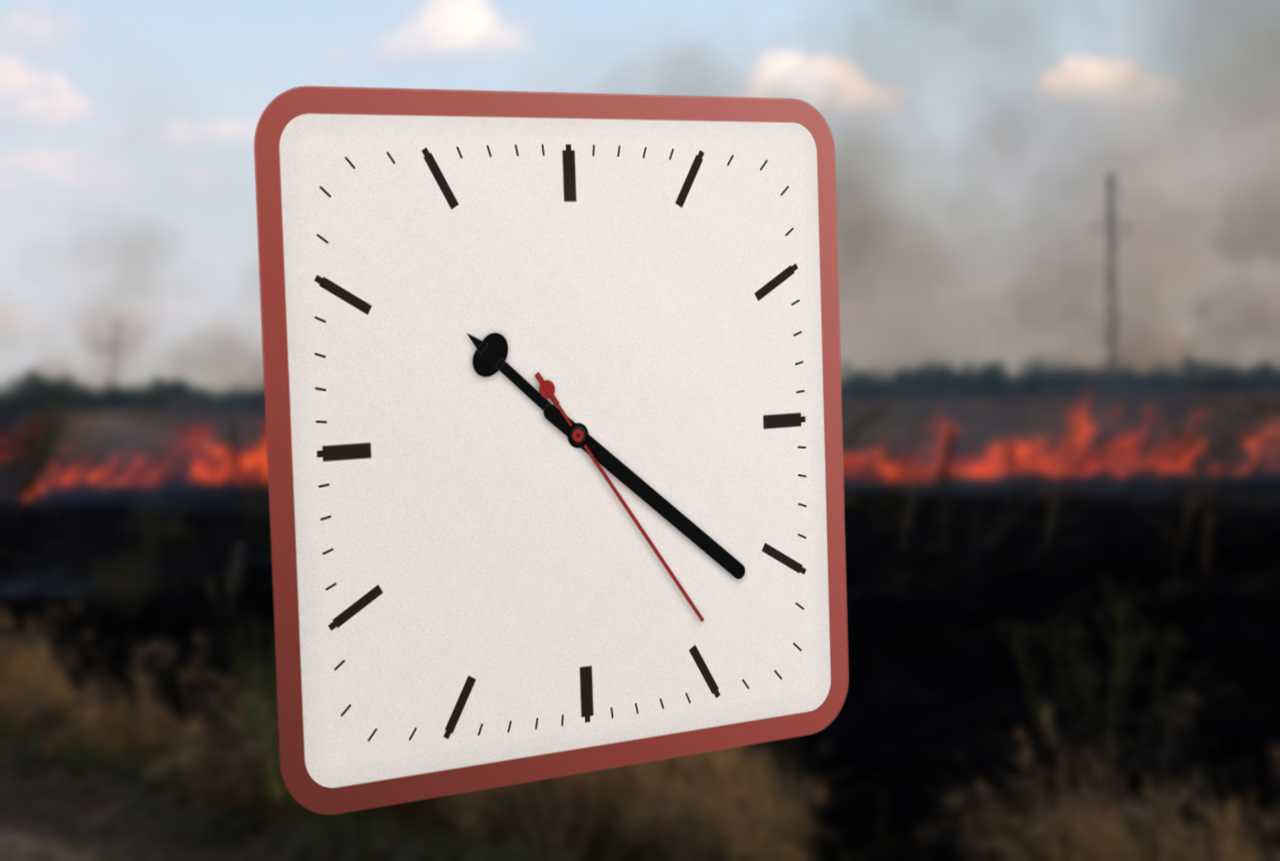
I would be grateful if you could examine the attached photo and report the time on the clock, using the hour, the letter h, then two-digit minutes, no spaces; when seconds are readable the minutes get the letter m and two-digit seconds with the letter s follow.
10h21m24s
